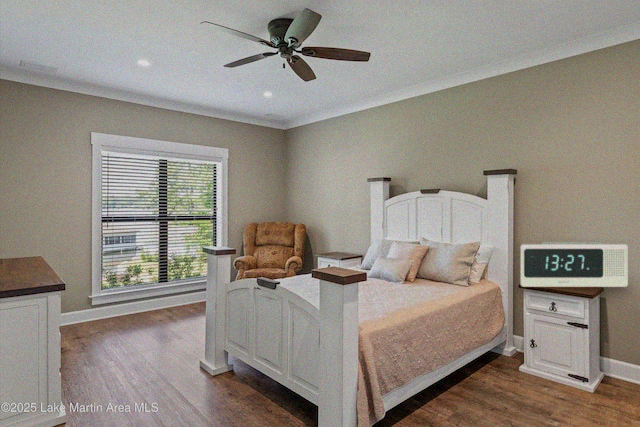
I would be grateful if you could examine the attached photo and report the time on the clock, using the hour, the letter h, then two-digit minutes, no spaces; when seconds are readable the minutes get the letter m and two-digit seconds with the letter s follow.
13h27
